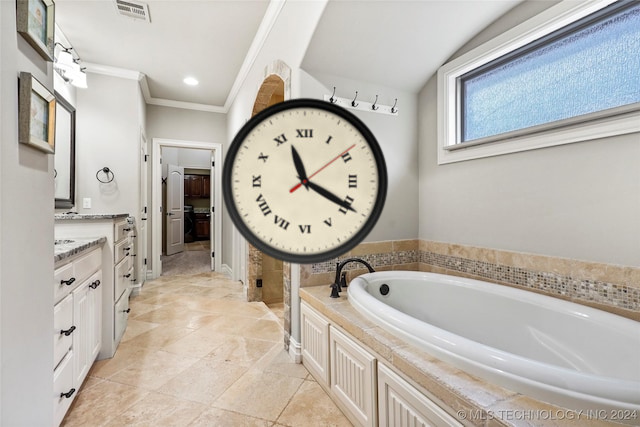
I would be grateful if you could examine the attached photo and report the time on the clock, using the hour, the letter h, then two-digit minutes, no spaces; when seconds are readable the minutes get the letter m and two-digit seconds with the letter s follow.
11h20m09s
